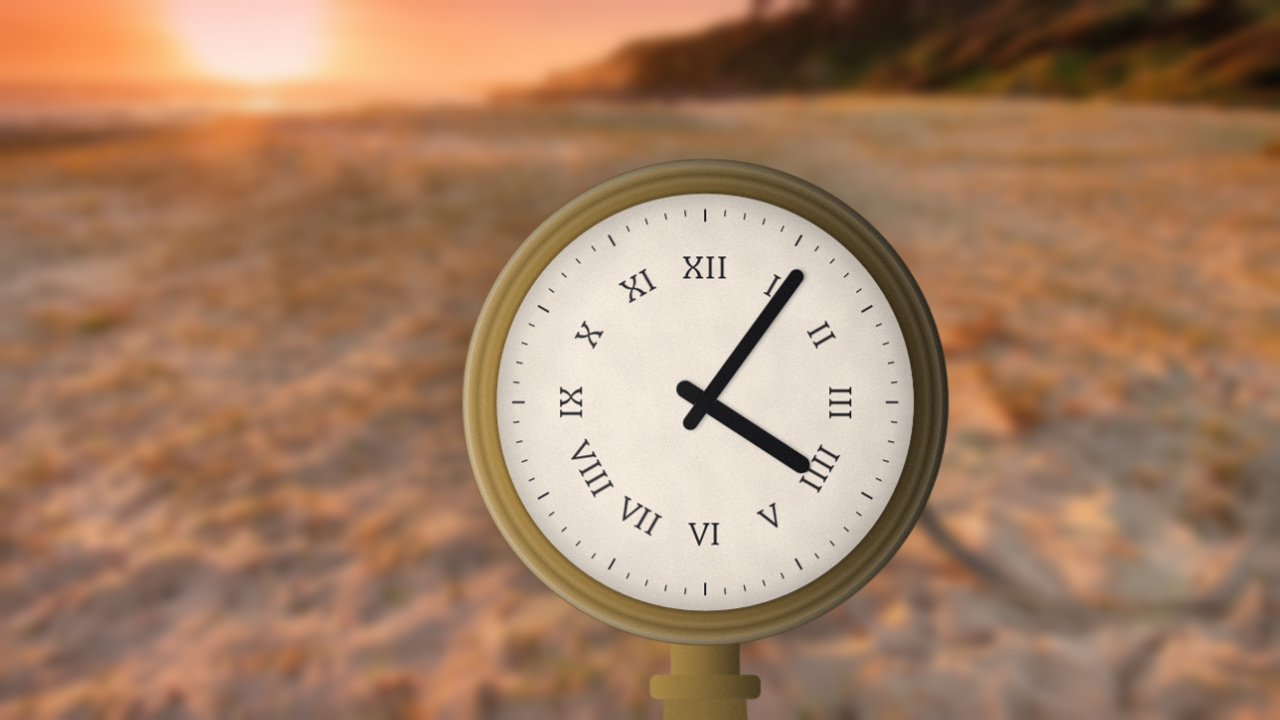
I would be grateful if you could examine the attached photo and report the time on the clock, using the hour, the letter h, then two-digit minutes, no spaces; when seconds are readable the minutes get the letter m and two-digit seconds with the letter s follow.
4h06
